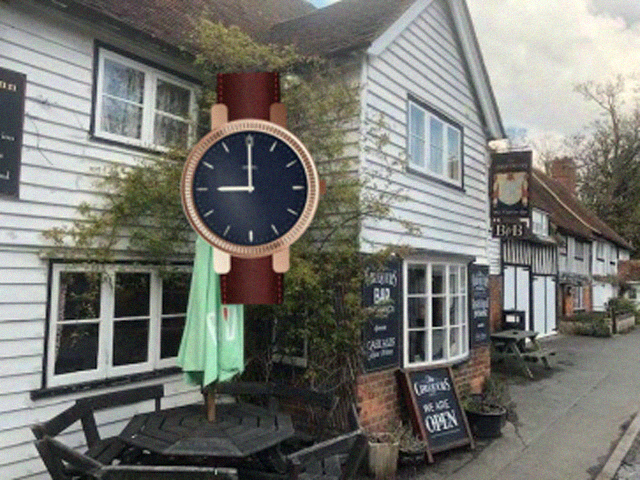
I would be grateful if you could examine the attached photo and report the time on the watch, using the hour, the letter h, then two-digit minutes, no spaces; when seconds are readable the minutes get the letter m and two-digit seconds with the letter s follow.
9h00
